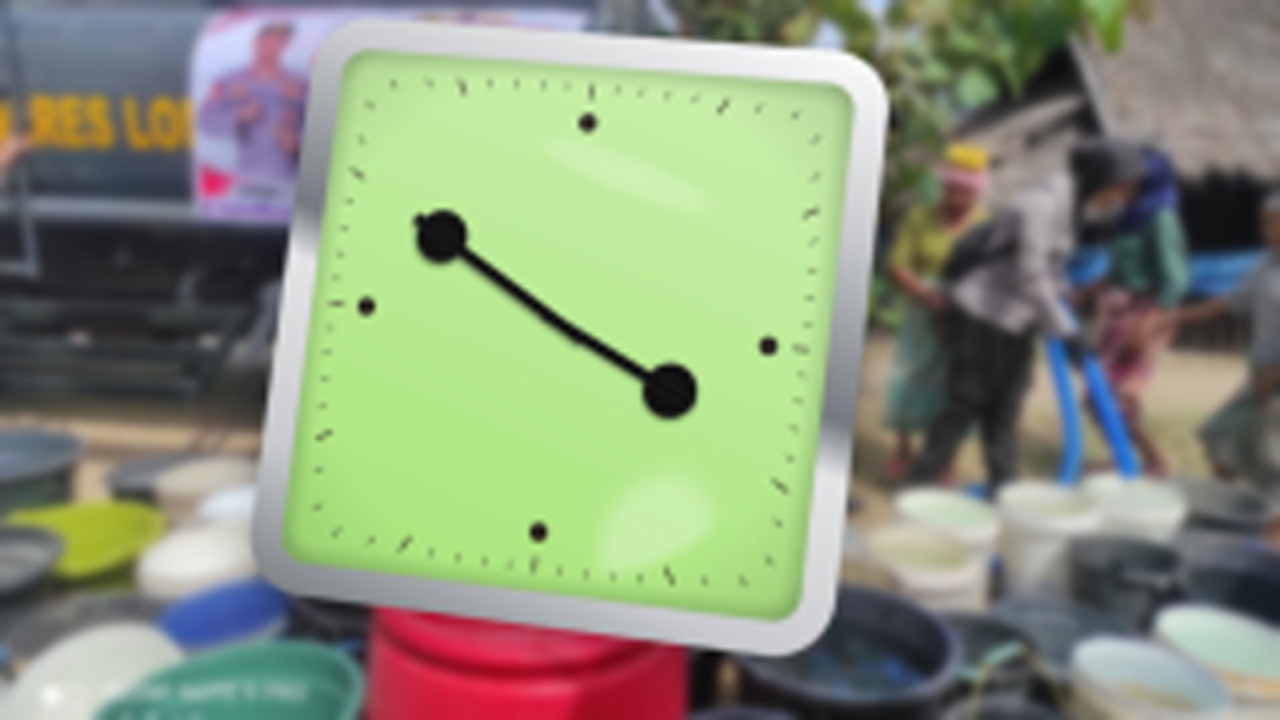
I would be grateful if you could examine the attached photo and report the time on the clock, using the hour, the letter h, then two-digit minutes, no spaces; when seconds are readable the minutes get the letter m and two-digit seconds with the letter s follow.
3h50
